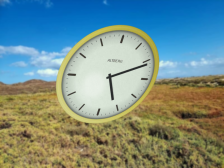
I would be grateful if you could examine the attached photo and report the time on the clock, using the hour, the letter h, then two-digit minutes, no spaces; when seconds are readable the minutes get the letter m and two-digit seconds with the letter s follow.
5h11
